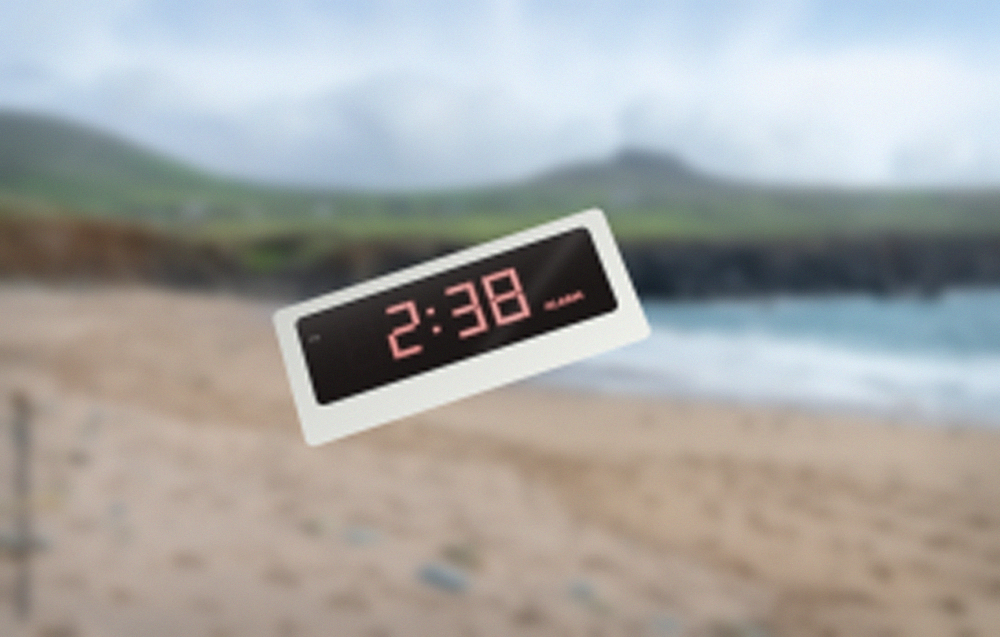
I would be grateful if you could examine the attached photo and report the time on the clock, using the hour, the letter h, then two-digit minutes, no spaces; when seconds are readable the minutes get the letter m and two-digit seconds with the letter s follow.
2h38
